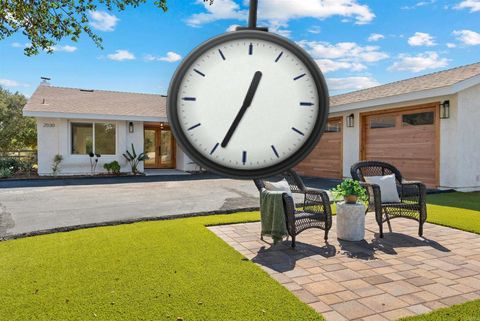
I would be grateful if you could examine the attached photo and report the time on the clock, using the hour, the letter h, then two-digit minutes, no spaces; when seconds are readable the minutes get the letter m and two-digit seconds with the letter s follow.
12h34
